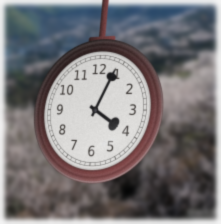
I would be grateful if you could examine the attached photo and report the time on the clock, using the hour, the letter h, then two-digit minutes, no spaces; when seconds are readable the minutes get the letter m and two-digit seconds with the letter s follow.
4h04
